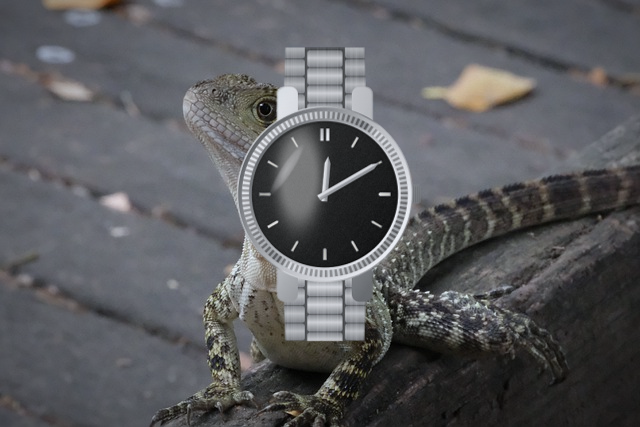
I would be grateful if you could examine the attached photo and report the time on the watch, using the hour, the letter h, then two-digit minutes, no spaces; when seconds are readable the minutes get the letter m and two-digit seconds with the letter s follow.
12h10
